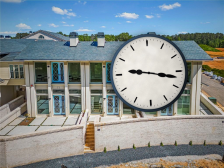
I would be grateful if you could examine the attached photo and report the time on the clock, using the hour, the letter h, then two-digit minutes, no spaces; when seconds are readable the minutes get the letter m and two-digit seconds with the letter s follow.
9h17
